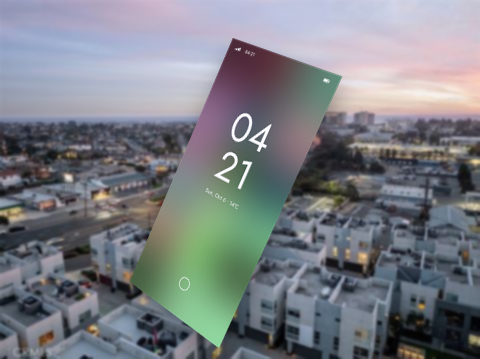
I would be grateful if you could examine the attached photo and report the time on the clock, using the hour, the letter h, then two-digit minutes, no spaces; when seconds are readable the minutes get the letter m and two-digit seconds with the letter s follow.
4h21
